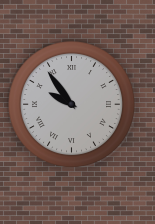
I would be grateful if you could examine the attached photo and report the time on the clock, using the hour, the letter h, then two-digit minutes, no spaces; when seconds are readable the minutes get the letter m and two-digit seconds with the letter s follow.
9h54
